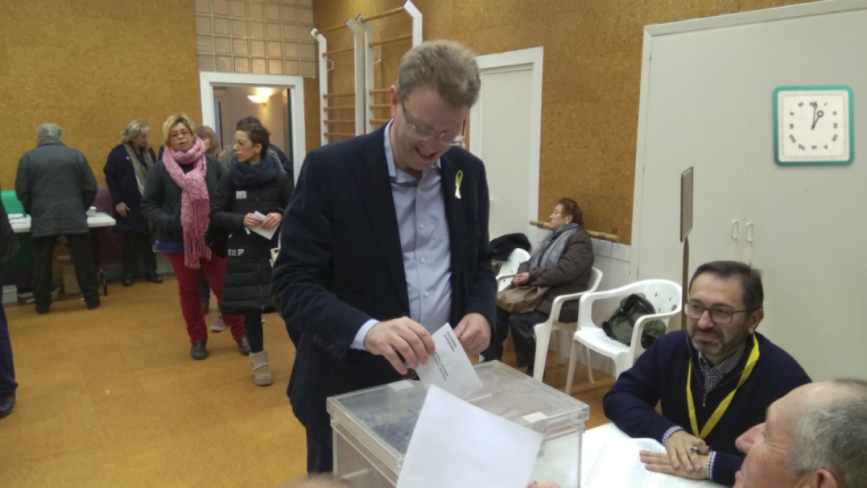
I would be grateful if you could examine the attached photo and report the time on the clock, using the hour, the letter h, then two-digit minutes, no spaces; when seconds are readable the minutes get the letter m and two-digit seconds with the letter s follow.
1h01
